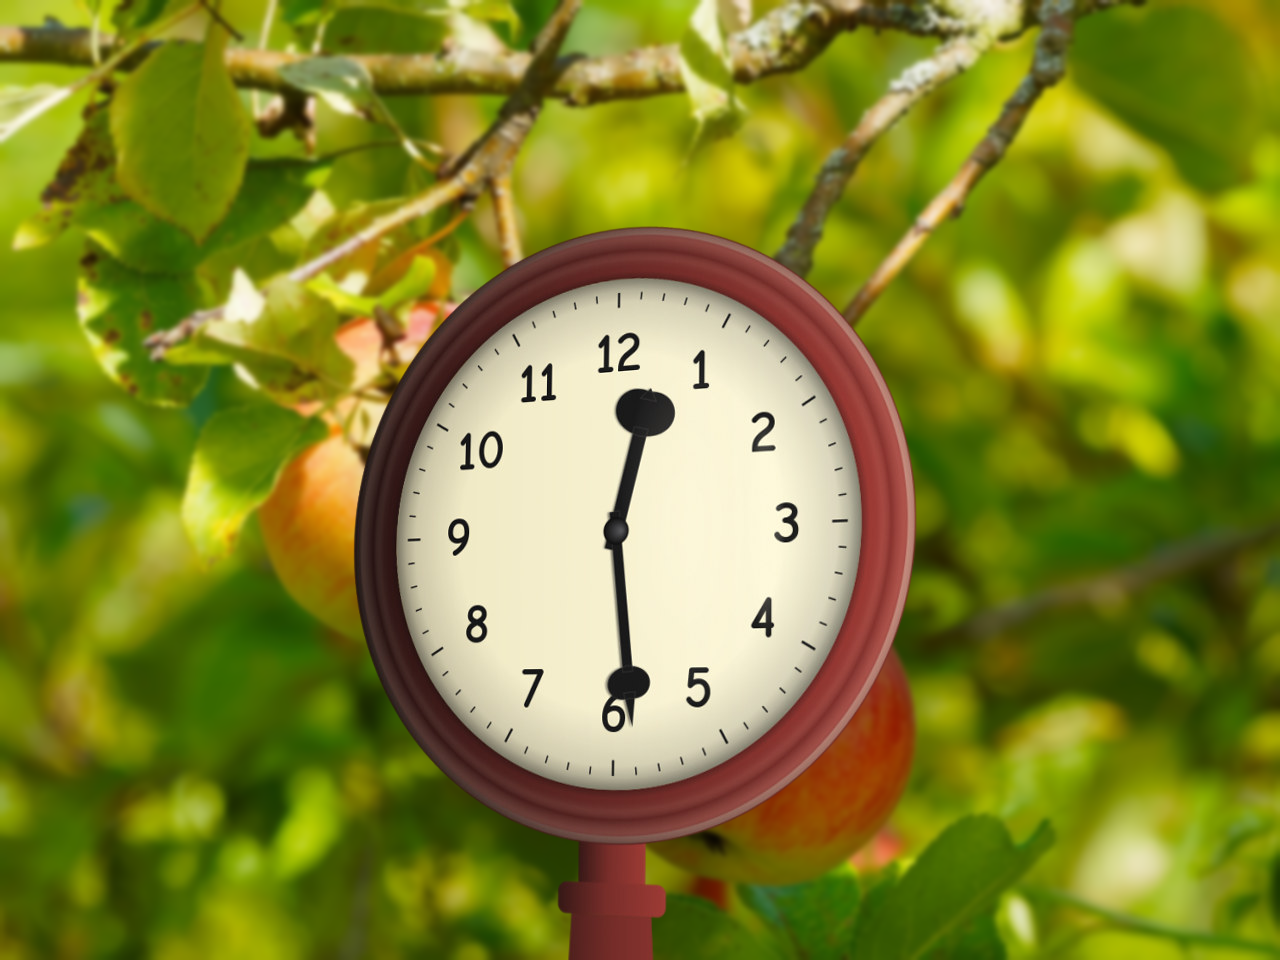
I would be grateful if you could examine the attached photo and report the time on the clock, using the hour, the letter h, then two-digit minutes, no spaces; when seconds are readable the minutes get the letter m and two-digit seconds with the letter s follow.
12h29
